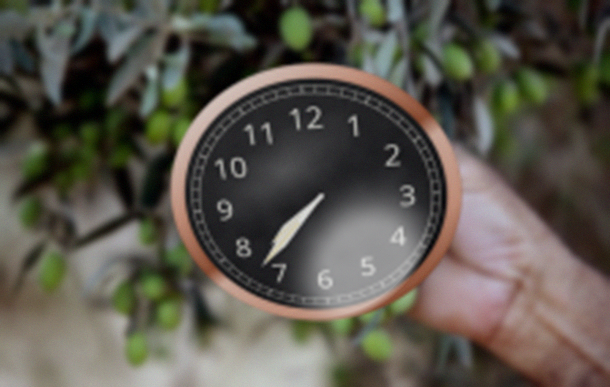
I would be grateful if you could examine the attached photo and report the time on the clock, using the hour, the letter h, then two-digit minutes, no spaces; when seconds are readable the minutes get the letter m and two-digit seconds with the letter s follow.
7h37
